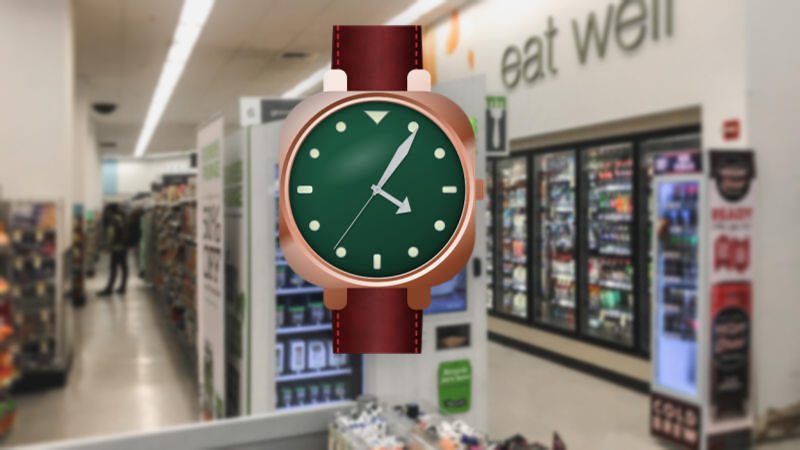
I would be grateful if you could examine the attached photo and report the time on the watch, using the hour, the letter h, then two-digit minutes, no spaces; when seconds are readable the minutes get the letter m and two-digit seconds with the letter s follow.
4h05m36s
